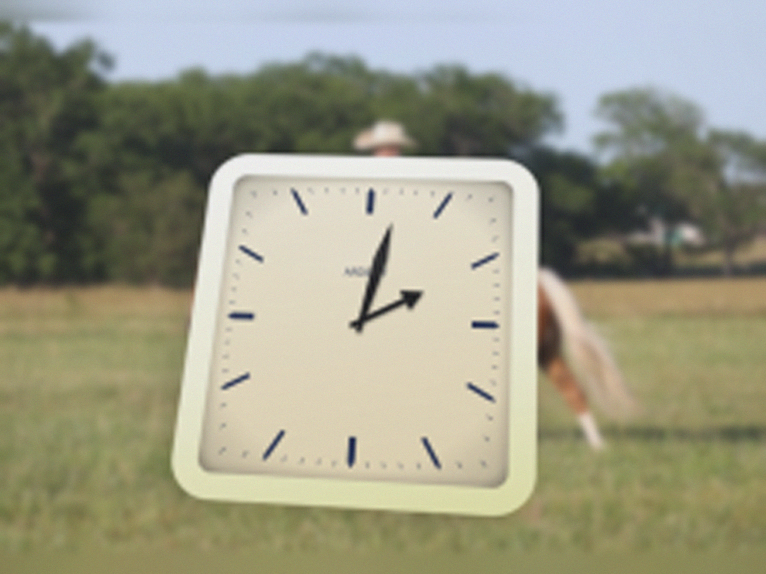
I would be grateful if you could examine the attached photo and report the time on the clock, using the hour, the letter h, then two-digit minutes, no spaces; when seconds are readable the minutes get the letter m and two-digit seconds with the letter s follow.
2h02
